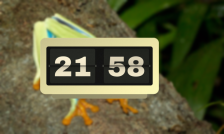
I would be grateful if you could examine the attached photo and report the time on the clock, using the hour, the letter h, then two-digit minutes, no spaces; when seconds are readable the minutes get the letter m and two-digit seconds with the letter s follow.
21h58
